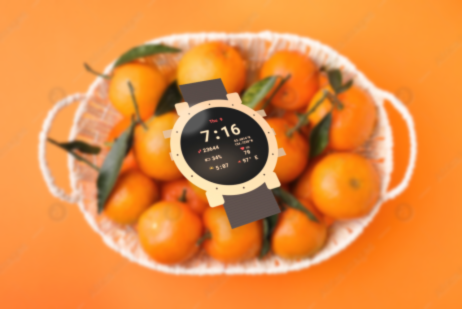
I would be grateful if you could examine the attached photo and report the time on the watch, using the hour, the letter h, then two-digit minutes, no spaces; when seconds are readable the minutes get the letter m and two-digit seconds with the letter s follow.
7h16
